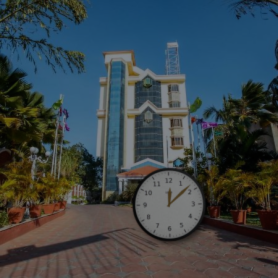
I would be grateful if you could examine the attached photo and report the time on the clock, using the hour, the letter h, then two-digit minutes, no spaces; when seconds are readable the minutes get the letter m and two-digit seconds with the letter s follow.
12h08
